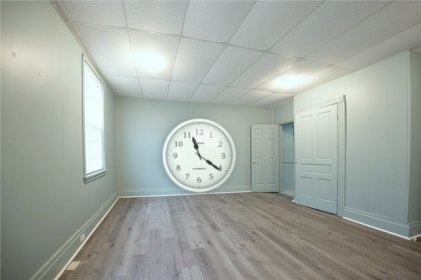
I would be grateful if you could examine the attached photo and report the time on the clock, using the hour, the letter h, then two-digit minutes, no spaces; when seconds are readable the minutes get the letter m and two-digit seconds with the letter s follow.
11h21
